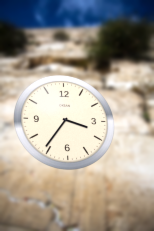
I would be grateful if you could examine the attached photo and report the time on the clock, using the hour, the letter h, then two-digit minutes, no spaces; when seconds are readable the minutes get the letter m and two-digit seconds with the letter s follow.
3h36
